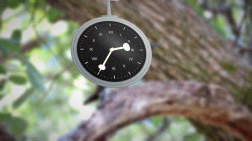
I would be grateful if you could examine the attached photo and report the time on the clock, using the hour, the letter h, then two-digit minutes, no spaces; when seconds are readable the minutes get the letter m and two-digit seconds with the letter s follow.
2h35
